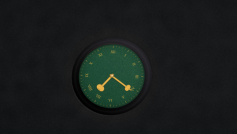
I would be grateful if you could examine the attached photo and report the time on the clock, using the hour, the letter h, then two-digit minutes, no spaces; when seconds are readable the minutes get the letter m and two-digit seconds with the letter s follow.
7h21
